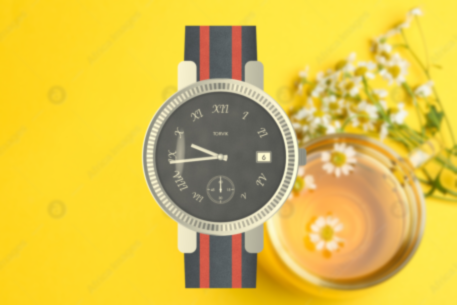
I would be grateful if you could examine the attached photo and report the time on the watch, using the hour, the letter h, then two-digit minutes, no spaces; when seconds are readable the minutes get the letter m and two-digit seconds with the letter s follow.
9h44
